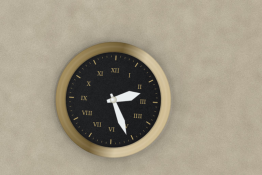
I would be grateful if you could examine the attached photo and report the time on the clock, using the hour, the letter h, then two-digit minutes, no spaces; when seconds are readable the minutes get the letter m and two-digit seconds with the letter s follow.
2h26
